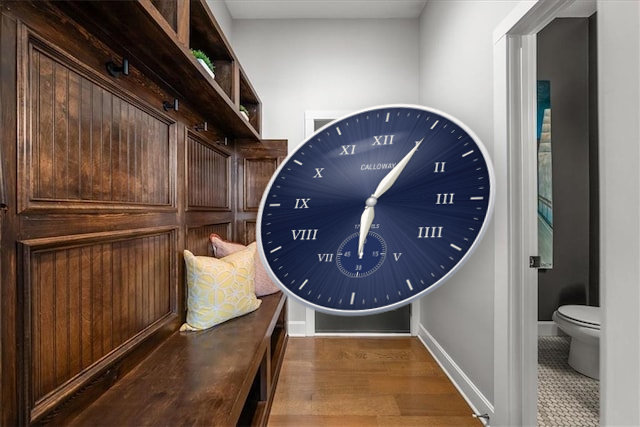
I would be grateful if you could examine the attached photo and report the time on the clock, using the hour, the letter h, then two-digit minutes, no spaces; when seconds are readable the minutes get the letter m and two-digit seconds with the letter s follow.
6h05
